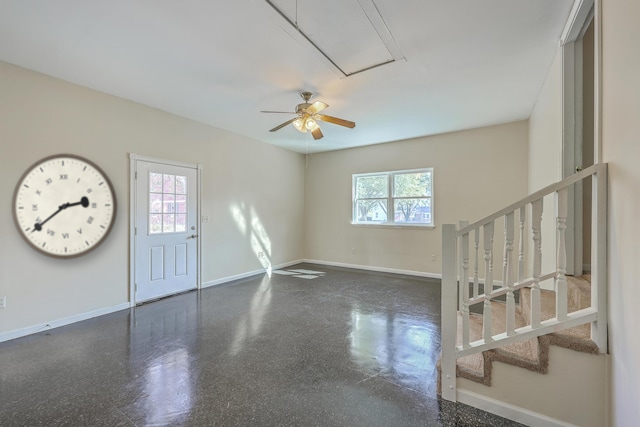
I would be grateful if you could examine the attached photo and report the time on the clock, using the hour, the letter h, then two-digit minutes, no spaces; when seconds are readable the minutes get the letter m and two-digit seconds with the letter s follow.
2h39
